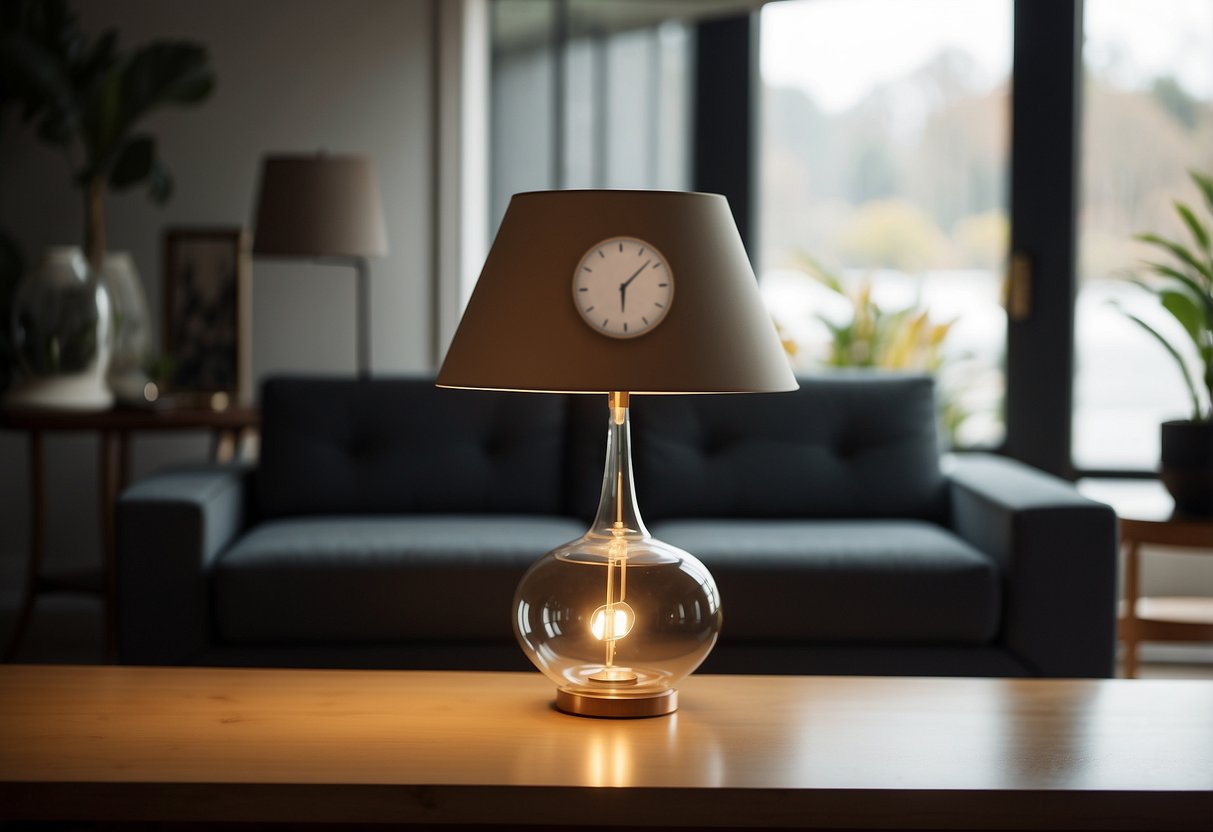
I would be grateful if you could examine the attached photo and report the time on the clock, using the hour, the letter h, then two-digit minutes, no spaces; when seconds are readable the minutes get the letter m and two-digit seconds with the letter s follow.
6h08
